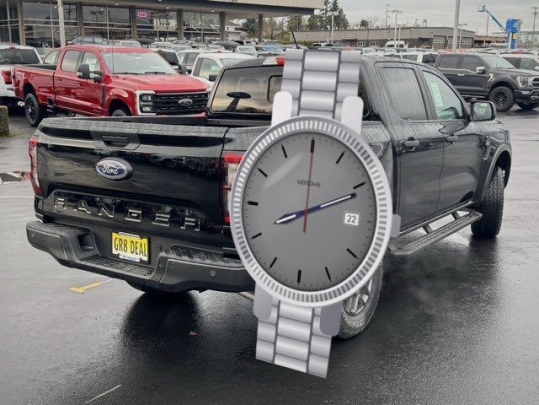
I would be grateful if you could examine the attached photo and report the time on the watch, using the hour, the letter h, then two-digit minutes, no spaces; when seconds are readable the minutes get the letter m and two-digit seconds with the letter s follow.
8h11m00s
